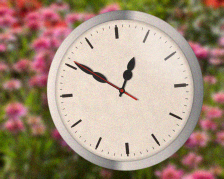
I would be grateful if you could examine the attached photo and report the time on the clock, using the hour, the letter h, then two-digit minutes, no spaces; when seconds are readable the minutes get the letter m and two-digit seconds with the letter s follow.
12h50m51s
